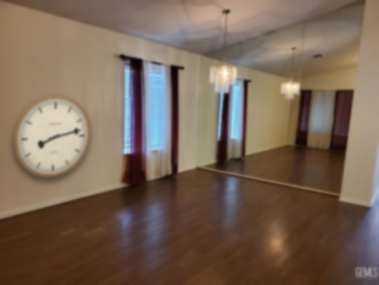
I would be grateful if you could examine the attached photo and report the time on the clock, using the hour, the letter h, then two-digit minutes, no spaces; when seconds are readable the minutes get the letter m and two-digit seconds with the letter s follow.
8h13
